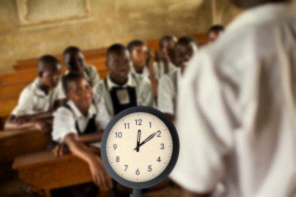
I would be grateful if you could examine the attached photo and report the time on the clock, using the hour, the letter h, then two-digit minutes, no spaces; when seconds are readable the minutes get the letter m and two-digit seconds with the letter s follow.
12h09
